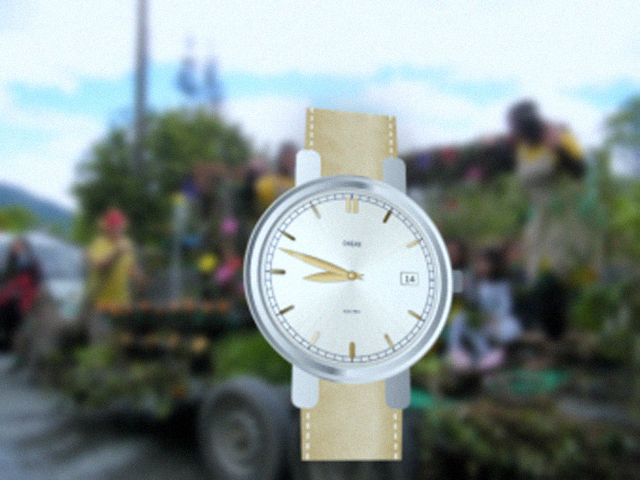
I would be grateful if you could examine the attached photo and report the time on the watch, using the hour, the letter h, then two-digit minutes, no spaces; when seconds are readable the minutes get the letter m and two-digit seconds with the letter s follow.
8h48
